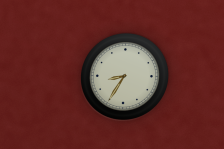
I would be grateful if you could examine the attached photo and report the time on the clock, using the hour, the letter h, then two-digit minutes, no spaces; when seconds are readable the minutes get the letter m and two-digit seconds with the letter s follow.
8h35
